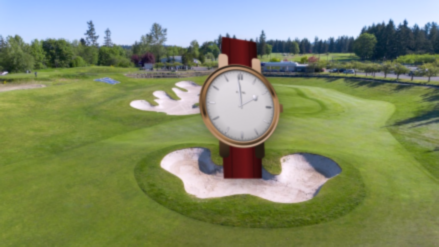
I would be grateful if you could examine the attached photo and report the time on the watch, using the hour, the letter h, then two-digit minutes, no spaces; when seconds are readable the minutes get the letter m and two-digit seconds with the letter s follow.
1h59
